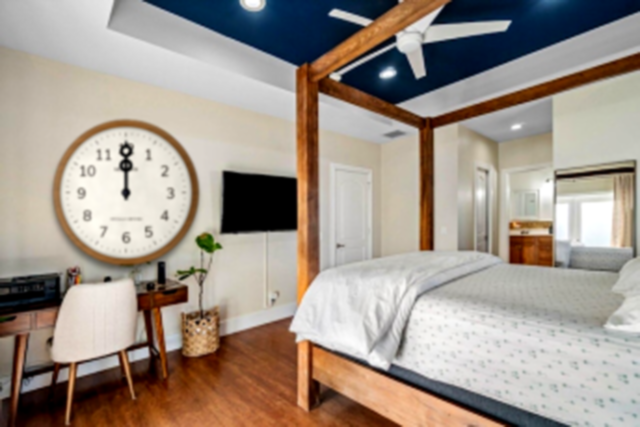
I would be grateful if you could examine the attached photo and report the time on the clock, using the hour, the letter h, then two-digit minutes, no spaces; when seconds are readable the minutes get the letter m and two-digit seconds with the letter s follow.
12h00
